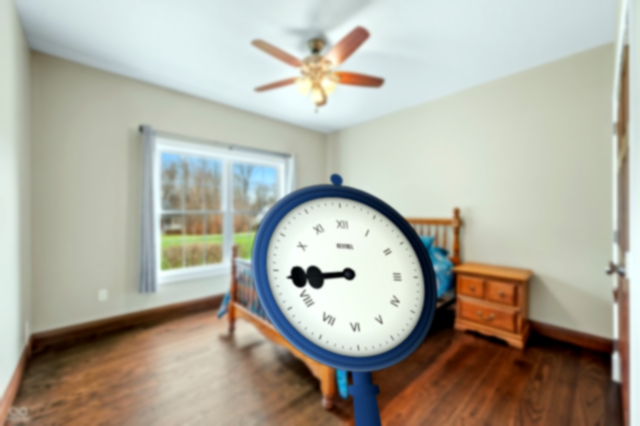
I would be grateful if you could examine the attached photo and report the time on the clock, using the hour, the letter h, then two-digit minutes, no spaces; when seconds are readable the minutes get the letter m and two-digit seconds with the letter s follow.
8h44
